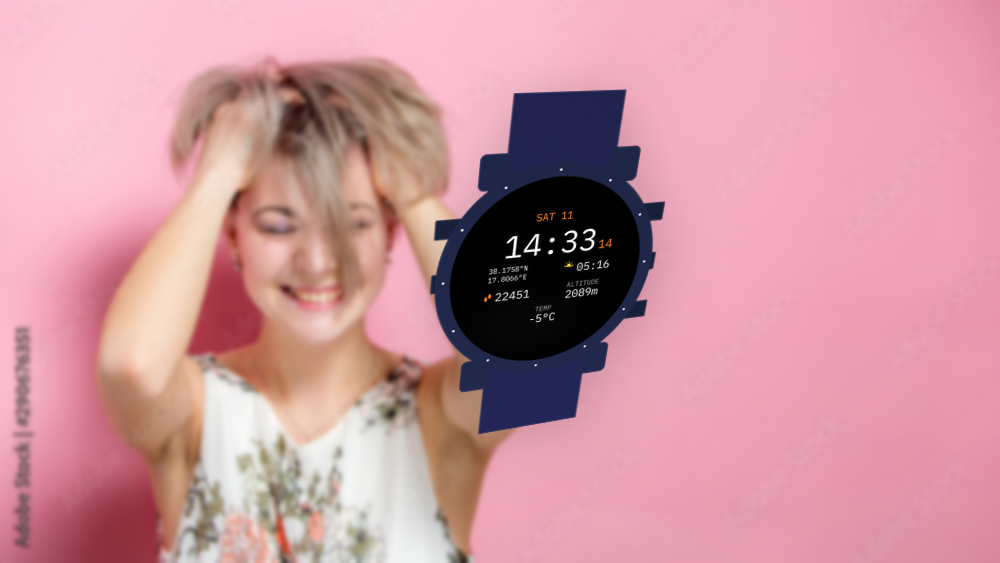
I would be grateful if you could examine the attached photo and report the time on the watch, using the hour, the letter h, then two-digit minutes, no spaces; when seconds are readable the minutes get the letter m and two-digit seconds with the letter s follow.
14h33m14s
